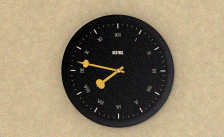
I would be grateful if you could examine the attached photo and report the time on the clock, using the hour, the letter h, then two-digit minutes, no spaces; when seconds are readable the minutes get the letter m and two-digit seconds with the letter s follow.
7h47
